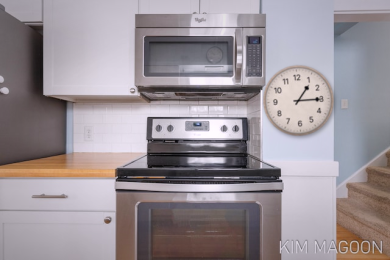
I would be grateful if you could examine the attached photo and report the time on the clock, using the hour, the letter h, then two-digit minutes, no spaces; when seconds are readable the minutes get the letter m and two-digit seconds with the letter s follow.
1h15
